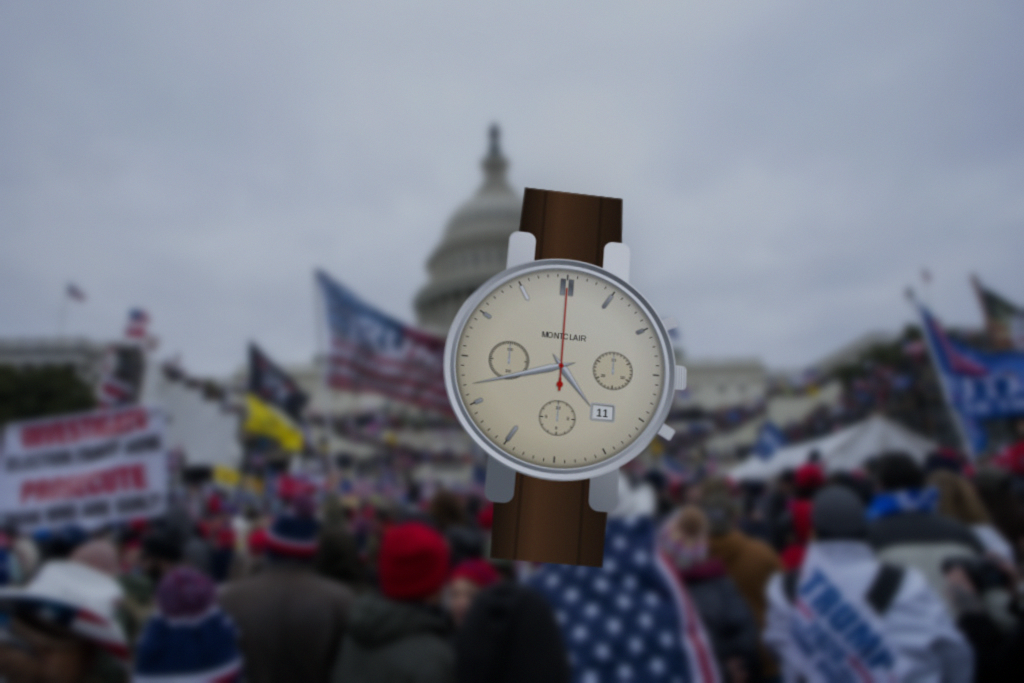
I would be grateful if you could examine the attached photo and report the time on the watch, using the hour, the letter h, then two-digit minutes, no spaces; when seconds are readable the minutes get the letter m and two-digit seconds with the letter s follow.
4h42
